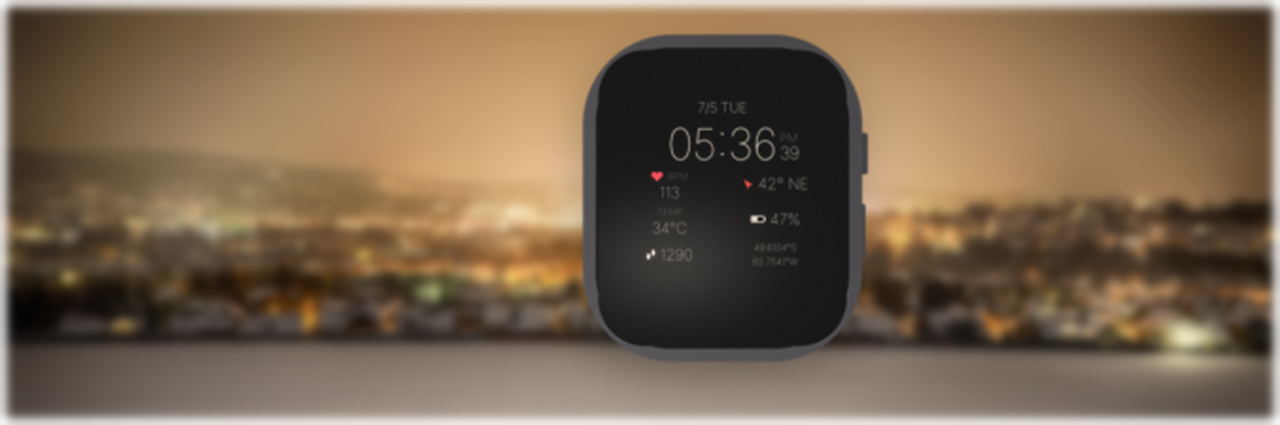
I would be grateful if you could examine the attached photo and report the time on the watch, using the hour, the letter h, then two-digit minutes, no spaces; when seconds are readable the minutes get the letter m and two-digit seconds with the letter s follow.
5h36m39s
